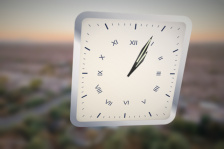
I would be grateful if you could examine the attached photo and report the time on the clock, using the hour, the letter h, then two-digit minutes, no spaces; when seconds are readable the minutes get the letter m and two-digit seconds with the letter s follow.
1h04
